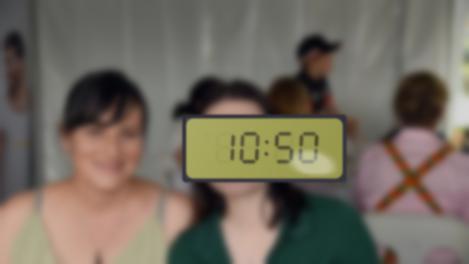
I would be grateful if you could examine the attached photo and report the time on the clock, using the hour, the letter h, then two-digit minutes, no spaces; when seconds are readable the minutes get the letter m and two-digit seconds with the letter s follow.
10h50
